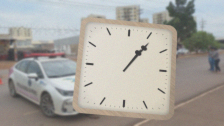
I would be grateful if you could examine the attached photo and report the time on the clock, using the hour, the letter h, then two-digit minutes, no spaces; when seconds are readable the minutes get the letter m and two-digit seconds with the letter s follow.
1h06
